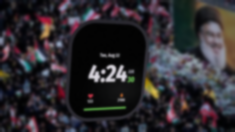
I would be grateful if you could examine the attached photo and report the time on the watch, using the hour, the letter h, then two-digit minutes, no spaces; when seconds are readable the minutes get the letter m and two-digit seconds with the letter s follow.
4h24
